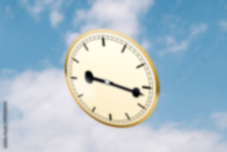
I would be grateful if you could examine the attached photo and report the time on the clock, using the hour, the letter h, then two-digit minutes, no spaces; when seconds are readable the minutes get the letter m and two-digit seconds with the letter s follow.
9h17
